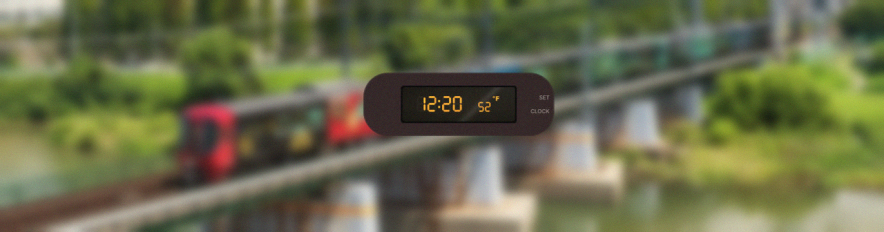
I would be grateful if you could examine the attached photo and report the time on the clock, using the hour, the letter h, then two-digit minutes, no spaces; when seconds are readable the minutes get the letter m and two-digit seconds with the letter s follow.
12h20
